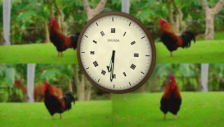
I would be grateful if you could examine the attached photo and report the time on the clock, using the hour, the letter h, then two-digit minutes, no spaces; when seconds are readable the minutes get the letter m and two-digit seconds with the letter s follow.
6h31
